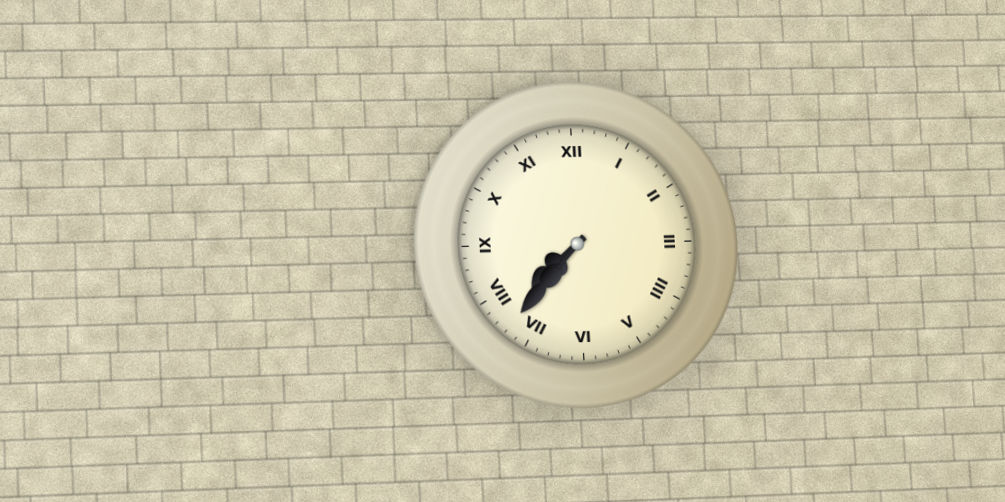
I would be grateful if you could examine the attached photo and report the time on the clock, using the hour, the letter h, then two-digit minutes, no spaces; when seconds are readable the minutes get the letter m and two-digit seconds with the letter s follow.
7h37
